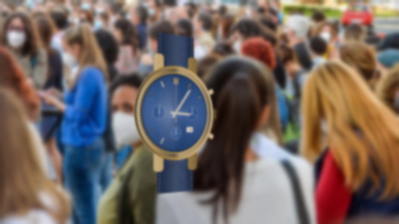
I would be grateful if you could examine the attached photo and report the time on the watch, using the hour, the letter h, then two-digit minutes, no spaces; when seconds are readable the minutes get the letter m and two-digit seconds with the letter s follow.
3h06
